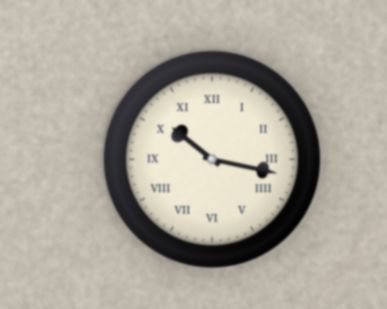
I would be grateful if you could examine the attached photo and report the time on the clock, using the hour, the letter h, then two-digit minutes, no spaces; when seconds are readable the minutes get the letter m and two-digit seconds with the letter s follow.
10h17
